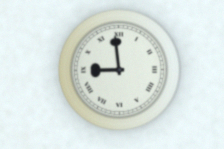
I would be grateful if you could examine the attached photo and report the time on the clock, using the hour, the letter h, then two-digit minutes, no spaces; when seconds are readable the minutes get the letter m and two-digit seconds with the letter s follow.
8h59
